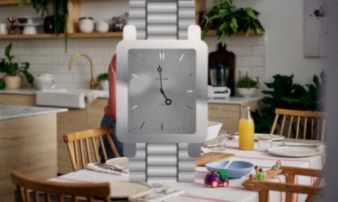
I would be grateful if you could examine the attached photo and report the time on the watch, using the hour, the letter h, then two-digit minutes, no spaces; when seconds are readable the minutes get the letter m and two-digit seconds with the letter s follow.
4h59
